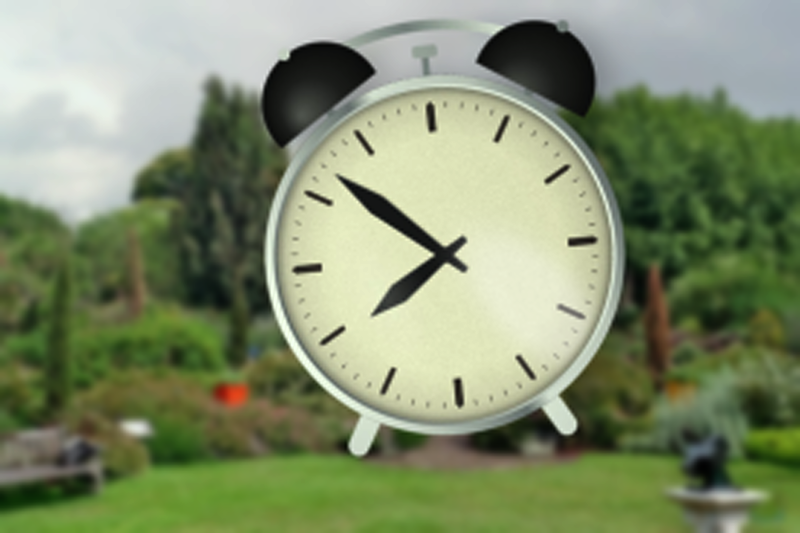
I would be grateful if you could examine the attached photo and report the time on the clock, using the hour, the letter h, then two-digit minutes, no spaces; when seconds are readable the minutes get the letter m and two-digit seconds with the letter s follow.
7h52
